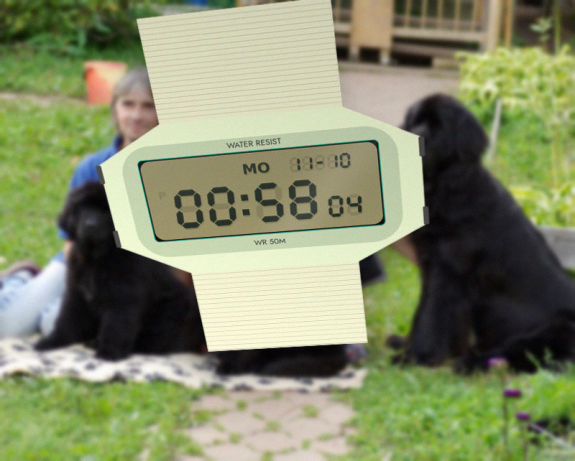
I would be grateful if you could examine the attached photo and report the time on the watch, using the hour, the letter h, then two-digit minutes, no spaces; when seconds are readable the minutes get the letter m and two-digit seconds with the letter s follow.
0h58m04s
